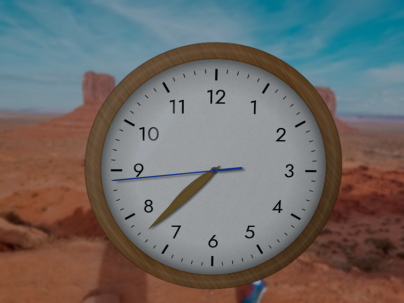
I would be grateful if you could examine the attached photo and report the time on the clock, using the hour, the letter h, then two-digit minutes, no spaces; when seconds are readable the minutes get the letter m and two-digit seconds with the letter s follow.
7h37m44s
